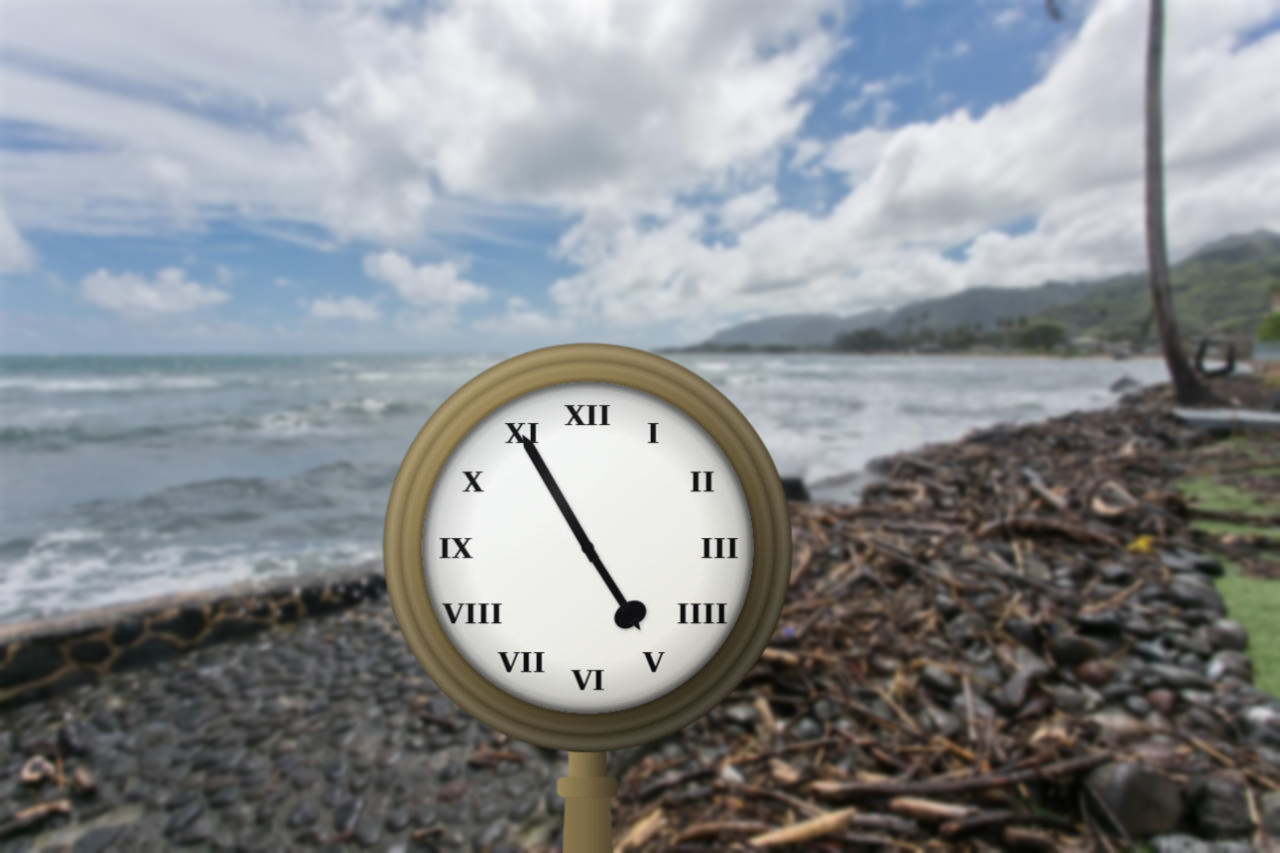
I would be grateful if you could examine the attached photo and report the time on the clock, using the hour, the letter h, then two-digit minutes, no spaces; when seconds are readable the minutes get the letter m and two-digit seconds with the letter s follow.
4h55
